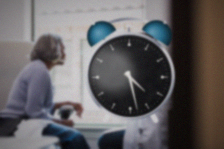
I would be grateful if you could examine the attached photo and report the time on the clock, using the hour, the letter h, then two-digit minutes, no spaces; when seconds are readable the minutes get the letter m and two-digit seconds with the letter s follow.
4h28
